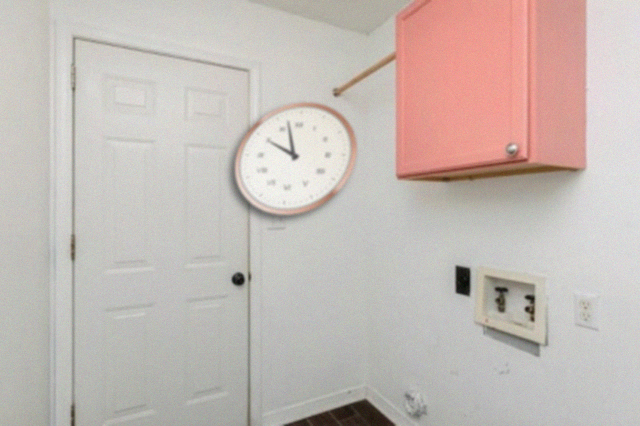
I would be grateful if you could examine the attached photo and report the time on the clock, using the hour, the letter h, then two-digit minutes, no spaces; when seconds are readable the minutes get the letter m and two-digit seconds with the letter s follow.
9h57
